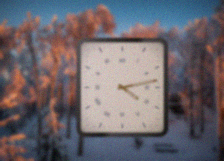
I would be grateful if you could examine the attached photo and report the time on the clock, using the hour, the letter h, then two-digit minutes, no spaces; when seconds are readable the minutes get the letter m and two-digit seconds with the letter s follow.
4h13
